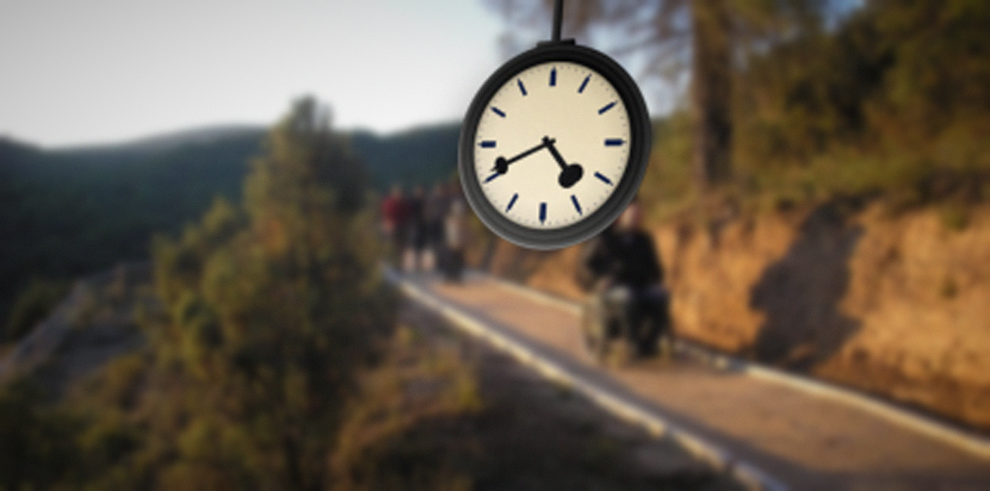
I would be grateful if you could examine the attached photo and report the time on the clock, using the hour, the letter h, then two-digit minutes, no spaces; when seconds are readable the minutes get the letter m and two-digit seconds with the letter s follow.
4h41
